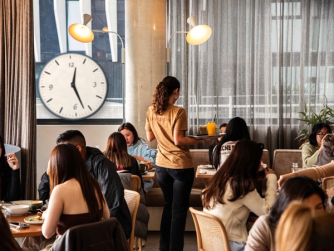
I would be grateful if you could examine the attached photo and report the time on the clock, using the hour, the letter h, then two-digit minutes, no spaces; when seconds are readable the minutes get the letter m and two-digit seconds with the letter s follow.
12h27
